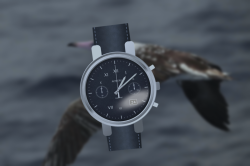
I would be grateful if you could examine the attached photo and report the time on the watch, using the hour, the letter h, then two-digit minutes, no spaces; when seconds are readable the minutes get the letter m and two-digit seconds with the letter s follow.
1h09
